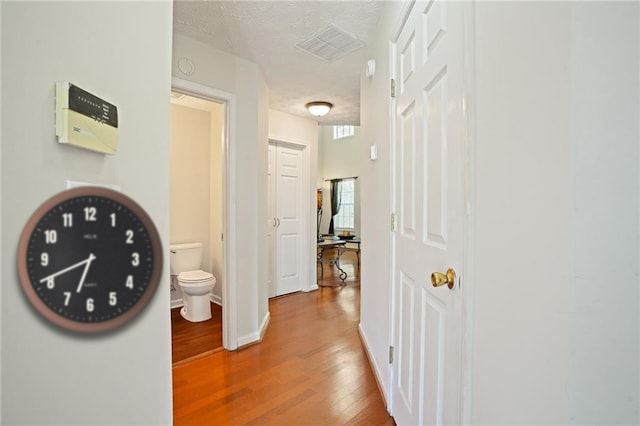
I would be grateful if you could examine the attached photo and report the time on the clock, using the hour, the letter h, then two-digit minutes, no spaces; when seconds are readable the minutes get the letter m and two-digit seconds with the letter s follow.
6h41
